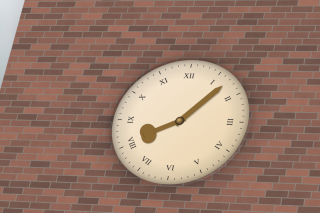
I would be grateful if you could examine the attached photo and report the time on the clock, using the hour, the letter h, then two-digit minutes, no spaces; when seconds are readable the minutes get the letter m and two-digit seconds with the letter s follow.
8h07
